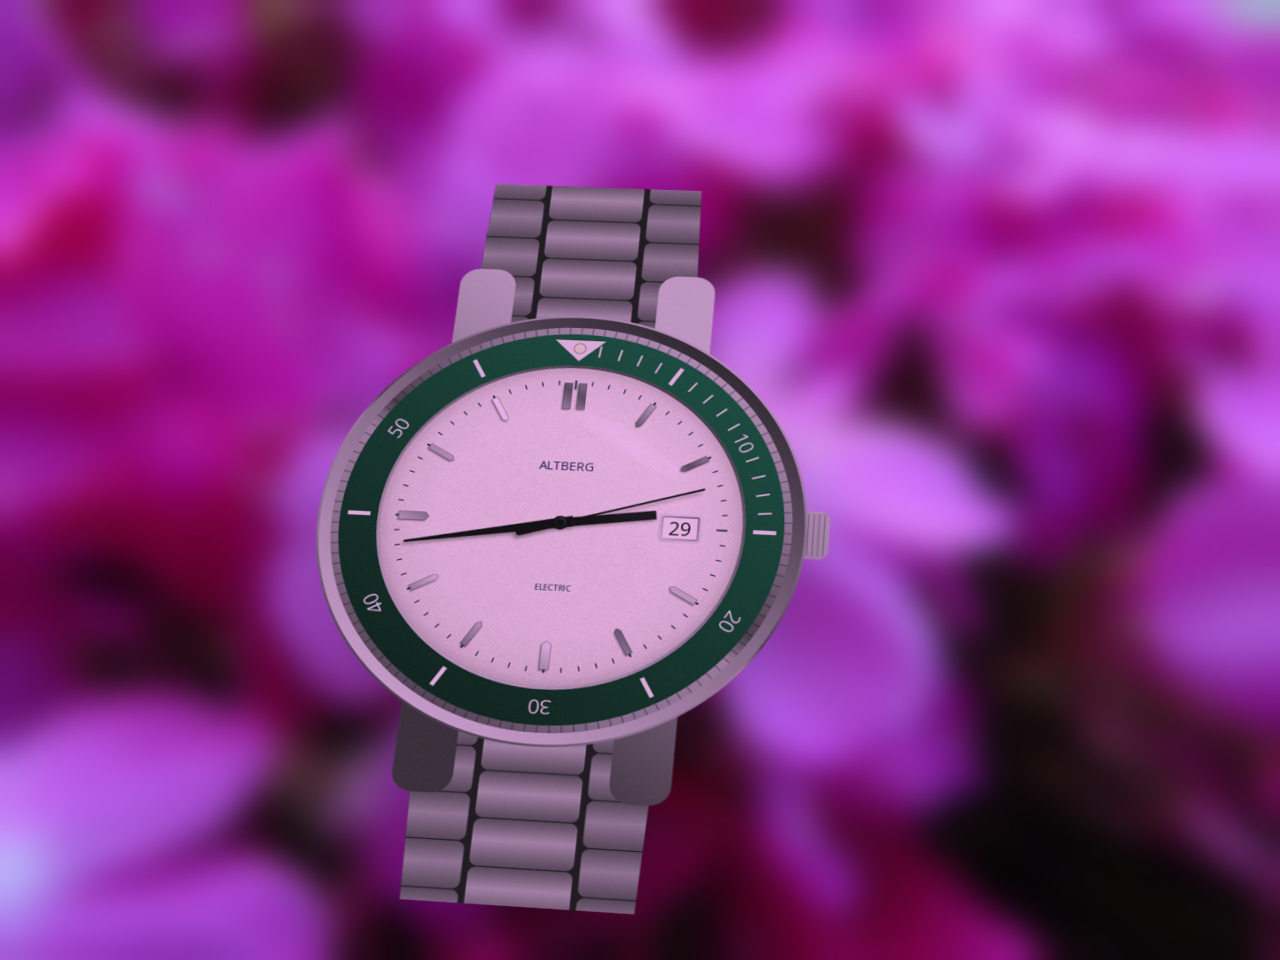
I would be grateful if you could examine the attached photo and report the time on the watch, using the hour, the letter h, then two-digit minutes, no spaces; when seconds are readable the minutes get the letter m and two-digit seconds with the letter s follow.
2h43m12s
